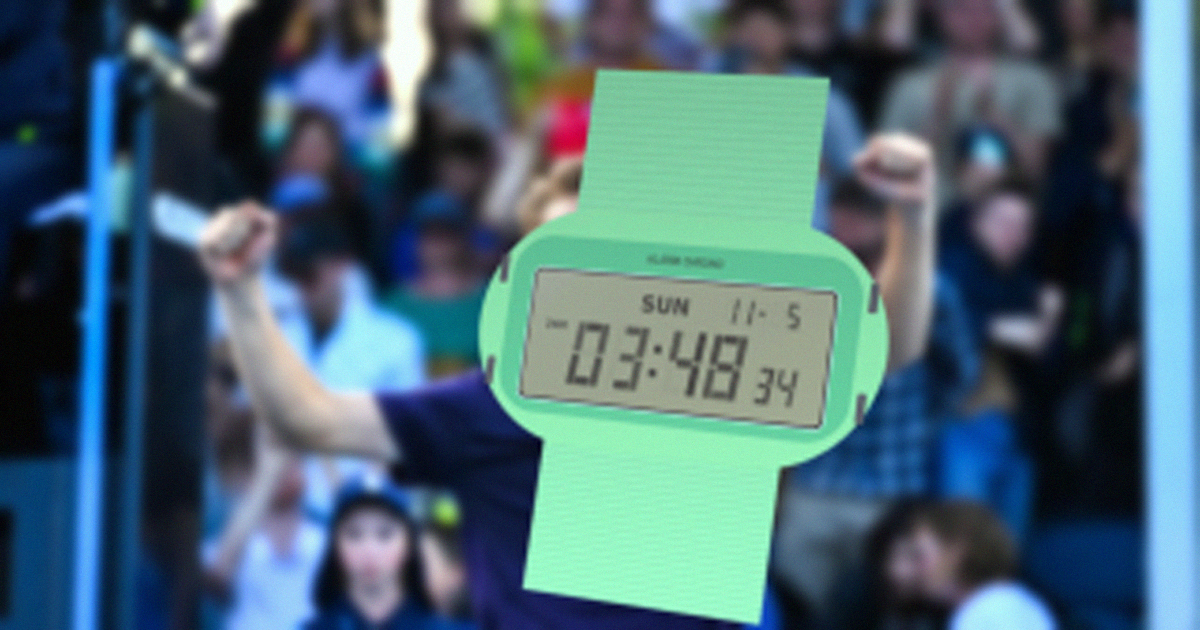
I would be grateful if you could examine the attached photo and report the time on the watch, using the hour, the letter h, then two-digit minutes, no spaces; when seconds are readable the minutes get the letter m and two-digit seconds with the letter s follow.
3h48m34s
